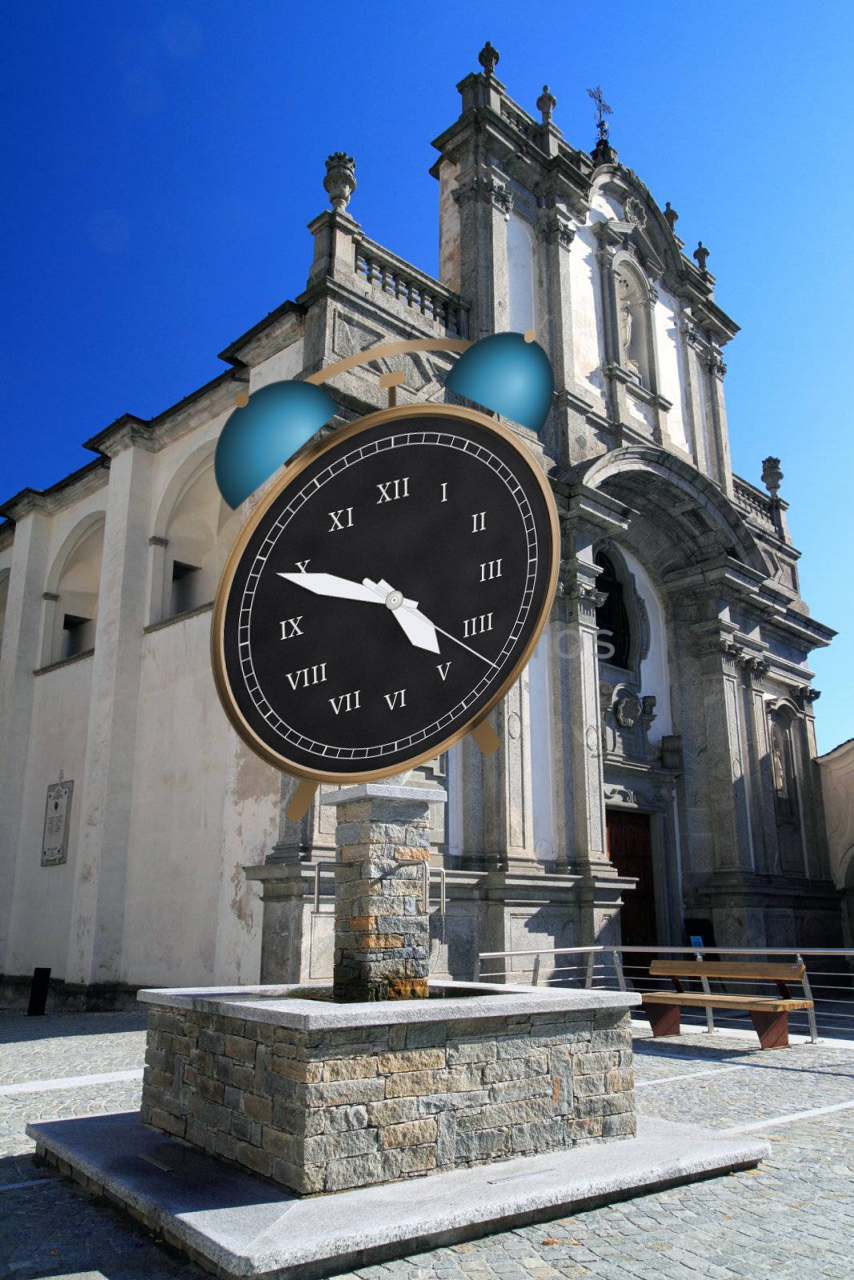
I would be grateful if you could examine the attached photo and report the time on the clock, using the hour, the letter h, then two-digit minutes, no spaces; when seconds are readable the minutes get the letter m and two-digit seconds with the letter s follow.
4h49m22s
